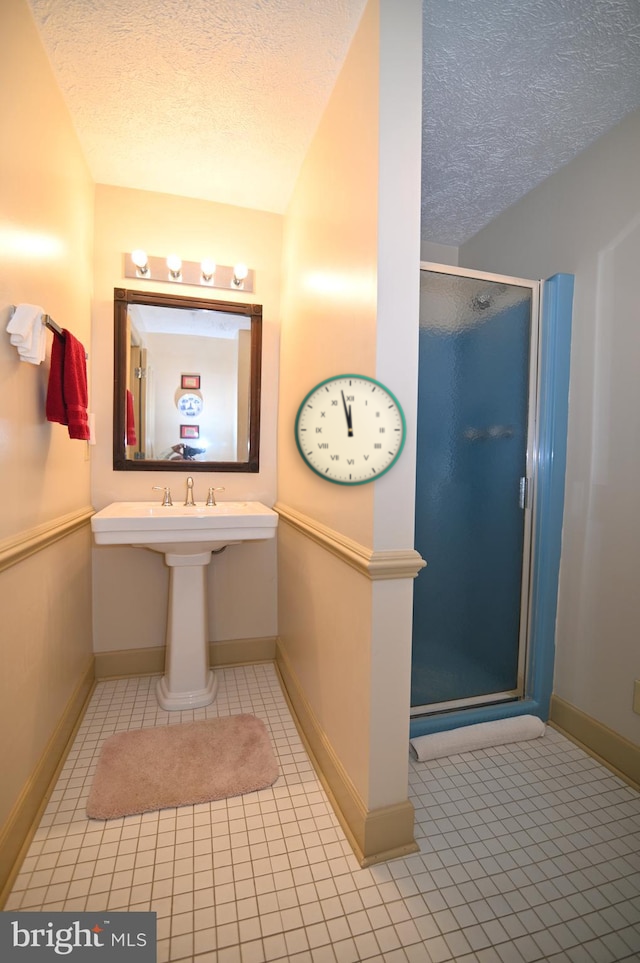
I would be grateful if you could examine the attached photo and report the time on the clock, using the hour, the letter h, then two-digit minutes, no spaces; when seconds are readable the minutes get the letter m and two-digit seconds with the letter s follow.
11h58
